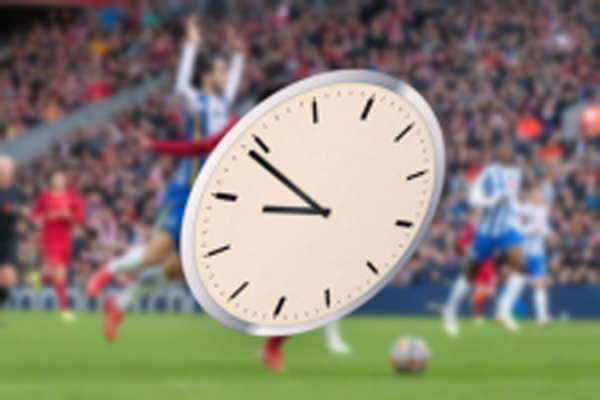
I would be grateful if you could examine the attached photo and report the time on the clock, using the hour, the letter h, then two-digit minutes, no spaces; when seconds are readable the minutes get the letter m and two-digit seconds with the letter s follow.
8h49
